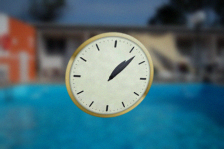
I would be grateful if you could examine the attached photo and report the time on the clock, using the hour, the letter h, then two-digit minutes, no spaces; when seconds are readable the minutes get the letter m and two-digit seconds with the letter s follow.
1h07
